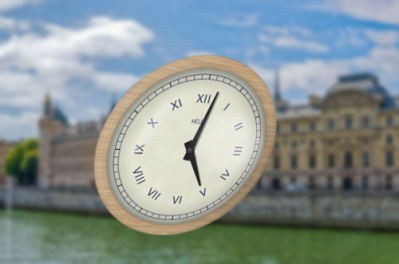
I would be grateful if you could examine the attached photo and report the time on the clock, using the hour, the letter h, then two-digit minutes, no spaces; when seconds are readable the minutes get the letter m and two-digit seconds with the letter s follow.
5h02
